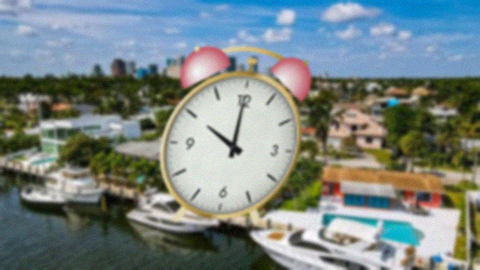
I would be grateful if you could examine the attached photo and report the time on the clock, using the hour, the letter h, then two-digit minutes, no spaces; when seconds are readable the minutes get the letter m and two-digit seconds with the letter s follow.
10h00
